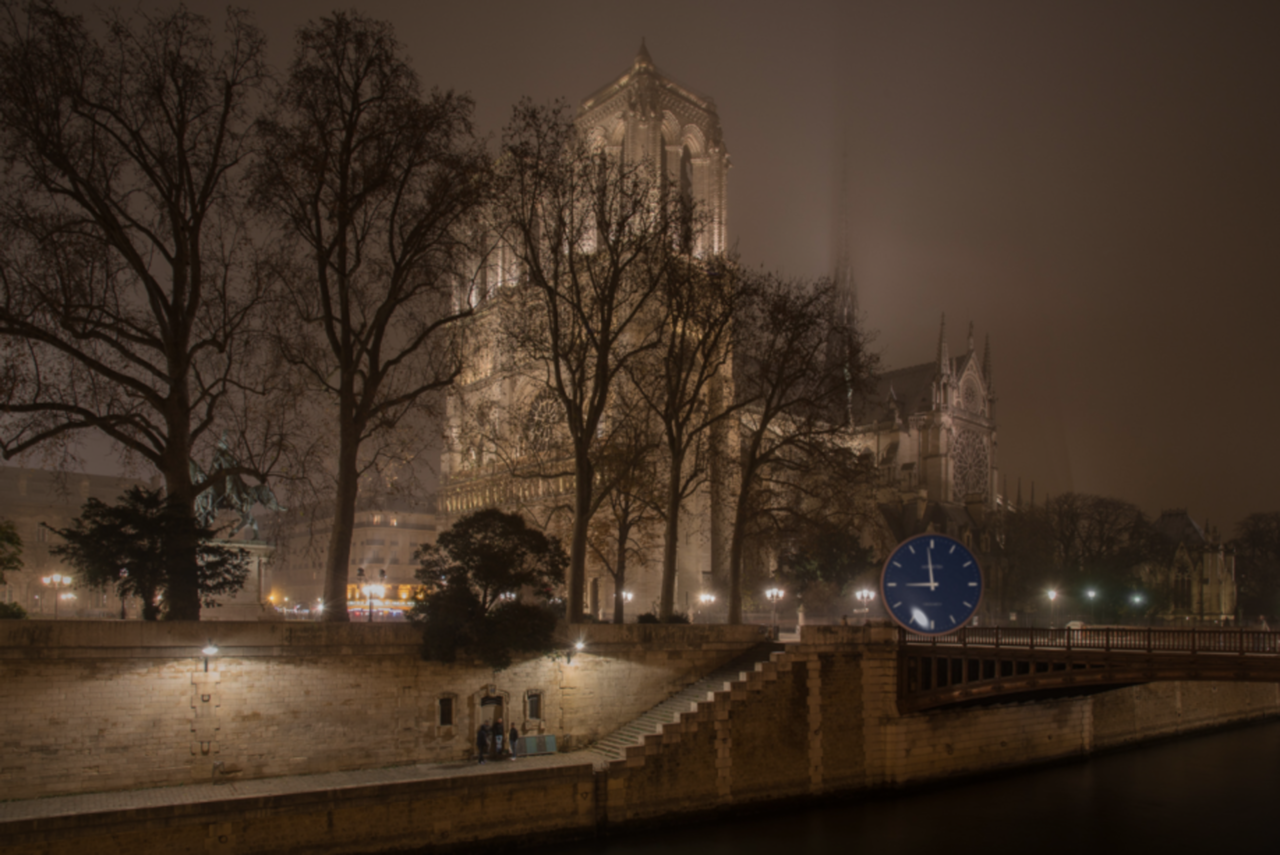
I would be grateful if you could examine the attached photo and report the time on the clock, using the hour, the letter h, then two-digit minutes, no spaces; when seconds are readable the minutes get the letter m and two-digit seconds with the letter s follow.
8h59
